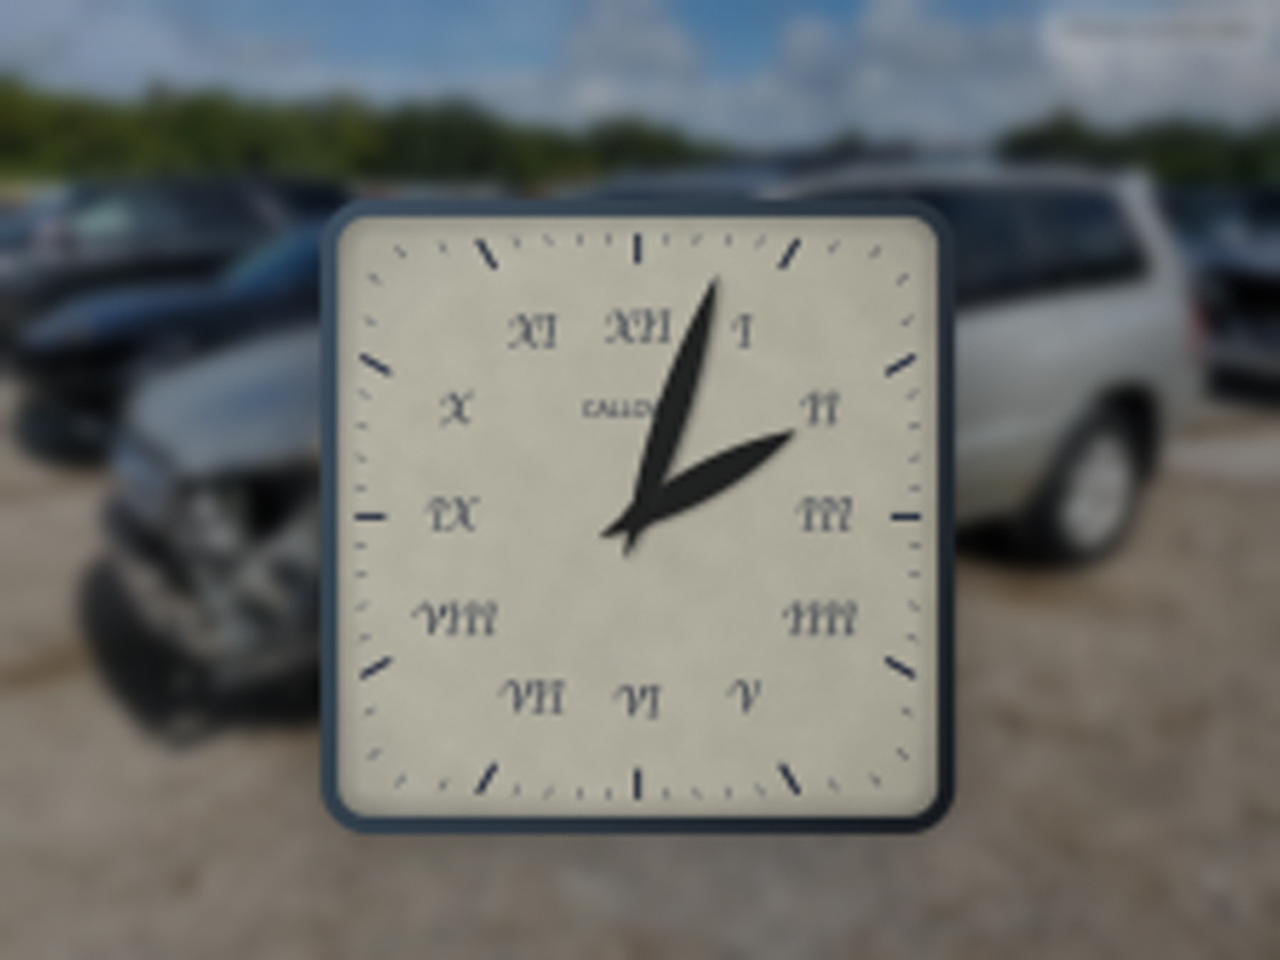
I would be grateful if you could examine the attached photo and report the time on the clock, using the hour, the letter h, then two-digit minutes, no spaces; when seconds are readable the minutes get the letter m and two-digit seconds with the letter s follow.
2h03
